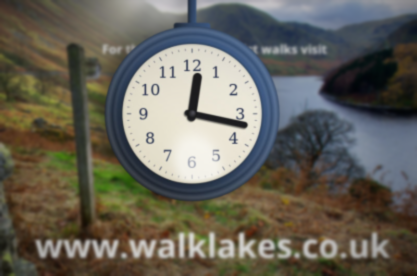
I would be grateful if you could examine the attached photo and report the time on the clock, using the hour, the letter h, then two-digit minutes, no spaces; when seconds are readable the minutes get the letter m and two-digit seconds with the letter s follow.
12h17
